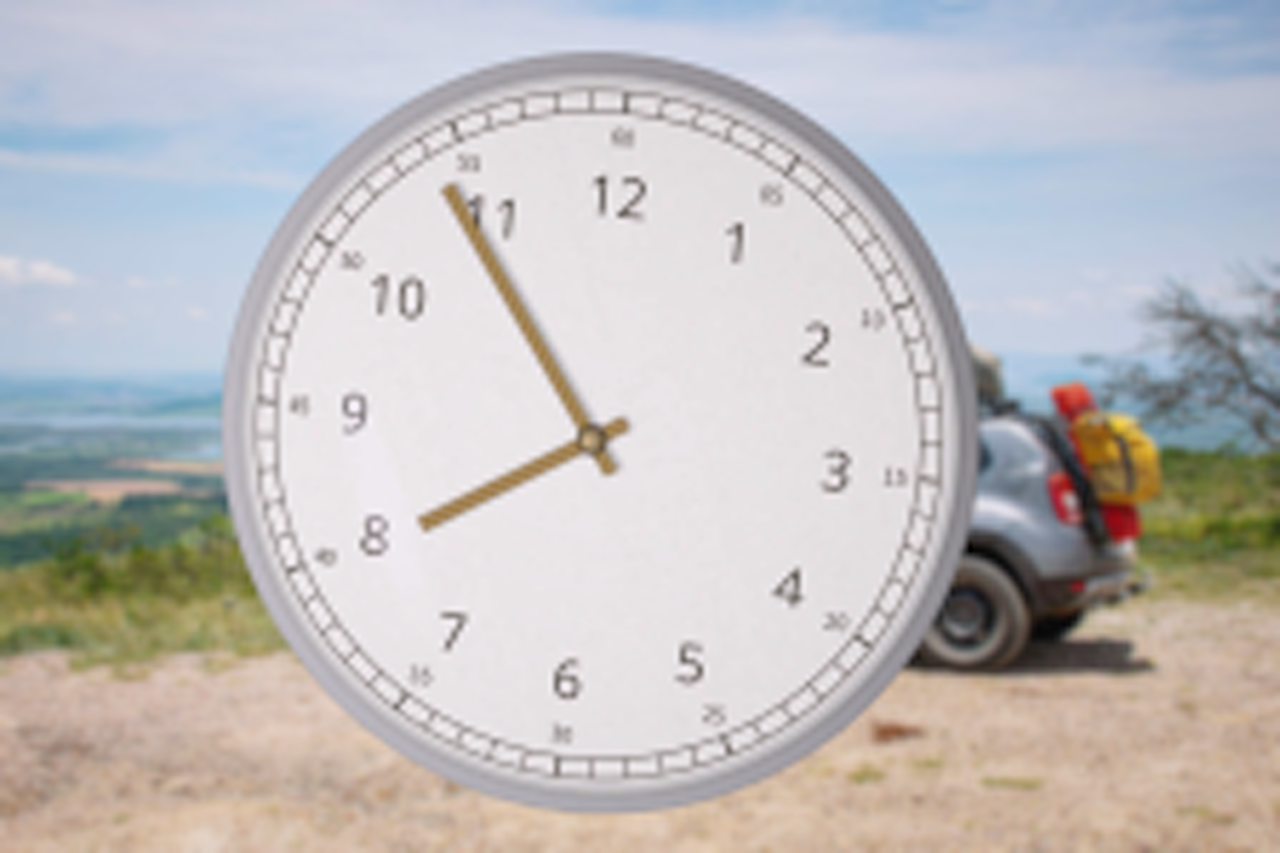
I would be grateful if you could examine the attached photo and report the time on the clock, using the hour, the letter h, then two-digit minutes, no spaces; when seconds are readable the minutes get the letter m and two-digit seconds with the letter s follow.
7h54
